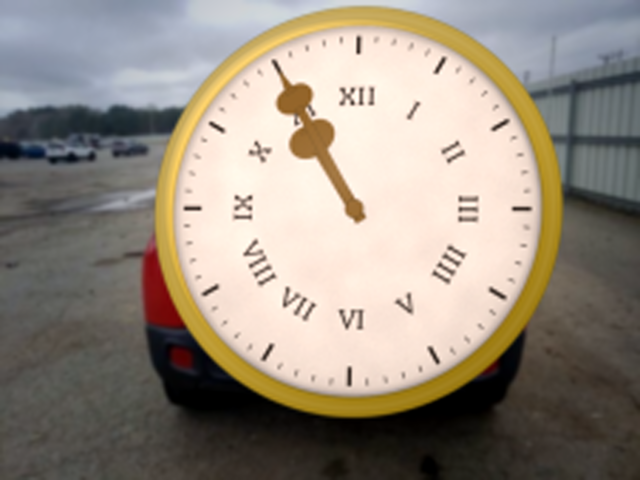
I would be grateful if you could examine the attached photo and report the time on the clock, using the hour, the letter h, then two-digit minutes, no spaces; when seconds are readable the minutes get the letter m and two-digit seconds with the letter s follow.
10h55
